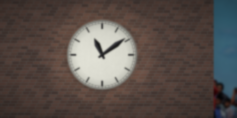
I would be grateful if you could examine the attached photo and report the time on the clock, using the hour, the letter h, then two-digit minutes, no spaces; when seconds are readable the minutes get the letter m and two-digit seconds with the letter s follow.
11h09
